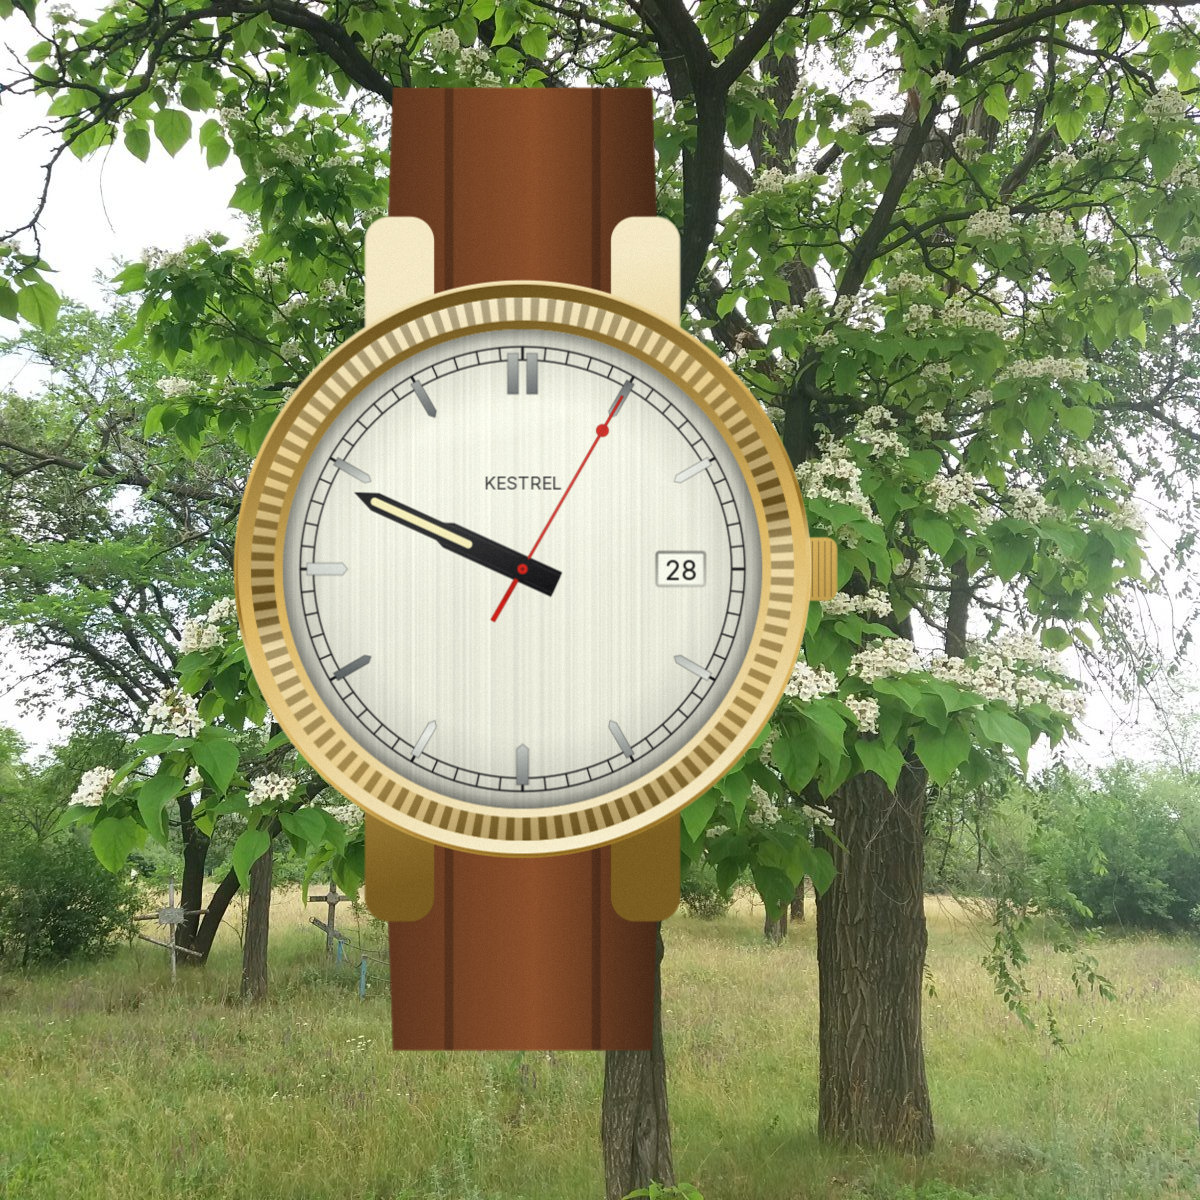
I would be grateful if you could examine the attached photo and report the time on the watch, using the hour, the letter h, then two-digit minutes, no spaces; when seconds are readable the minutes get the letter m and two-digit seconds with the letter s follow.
9h49m05s
